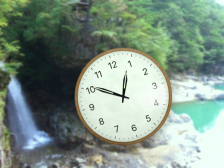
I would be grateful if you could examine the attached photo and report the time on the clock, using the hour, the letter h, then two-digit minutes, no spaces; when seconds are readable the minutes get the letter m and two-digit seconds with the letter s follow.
12h51
